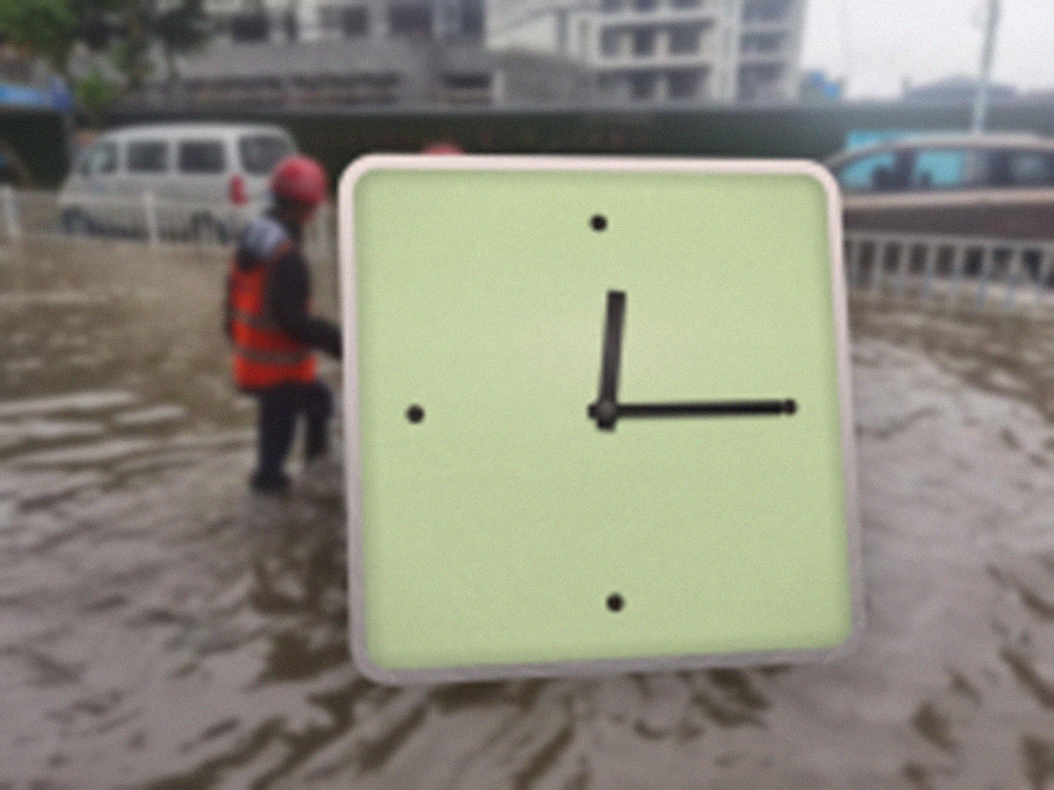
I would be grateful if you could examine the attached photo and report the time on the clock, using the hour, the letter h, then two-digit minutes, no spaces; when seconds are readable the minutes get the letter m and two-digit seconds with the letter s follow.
12h15
